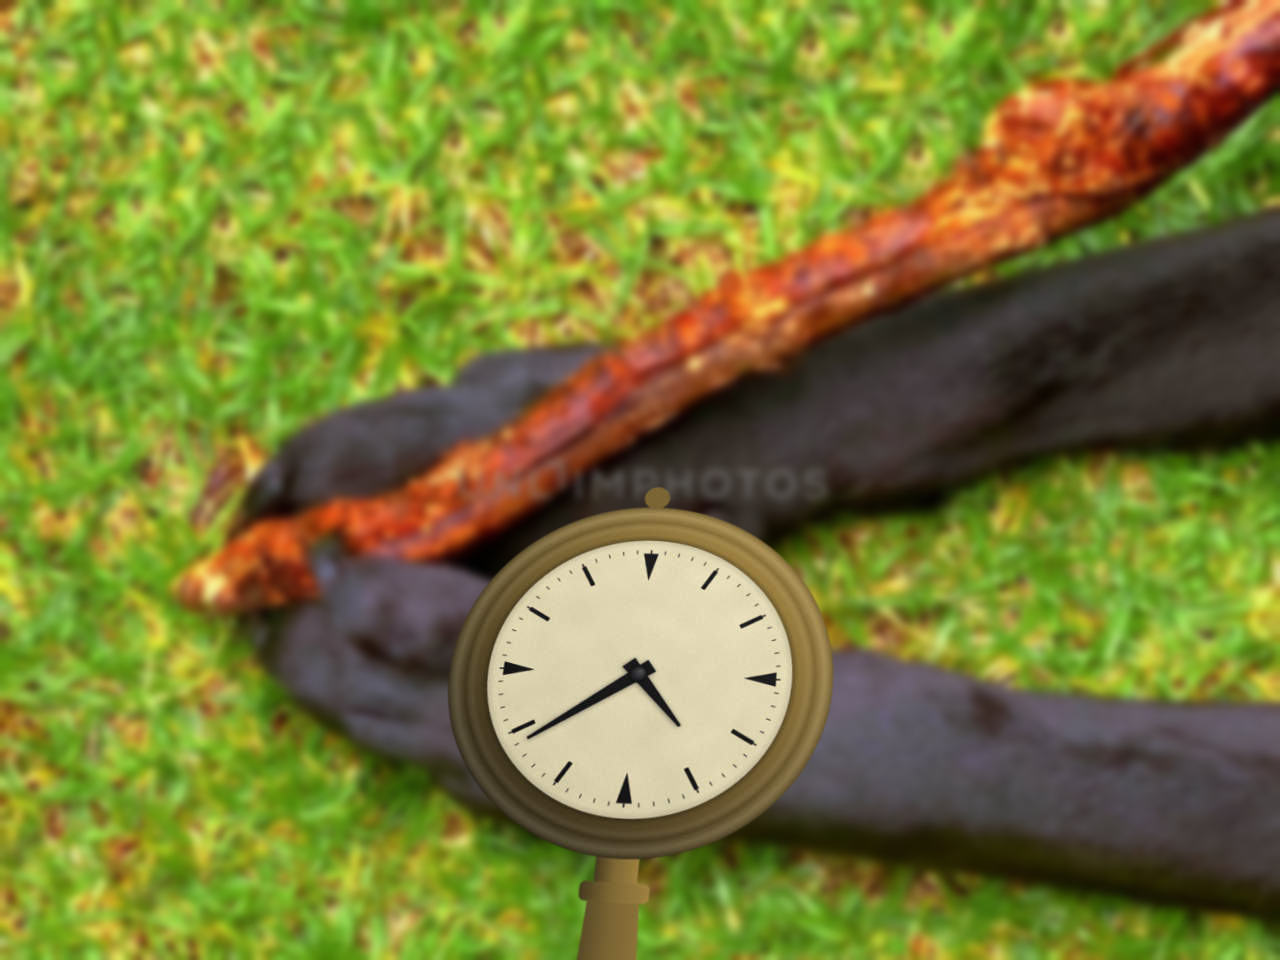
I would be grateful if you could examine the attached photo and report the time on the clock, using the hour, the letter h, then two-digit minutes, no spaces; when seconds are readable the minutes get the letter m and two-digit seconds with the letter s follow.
4h39
